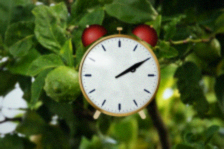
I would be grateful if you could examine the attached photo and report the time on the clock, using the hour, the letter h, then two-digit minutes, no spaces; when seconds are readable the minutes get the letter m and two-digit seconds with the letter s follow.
2h10
